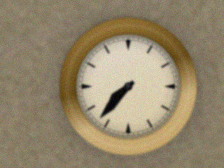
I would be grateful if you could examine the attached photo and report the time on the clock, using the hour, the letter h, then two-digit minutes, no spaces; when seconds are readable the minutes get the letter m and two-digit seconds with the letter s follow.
7h37
